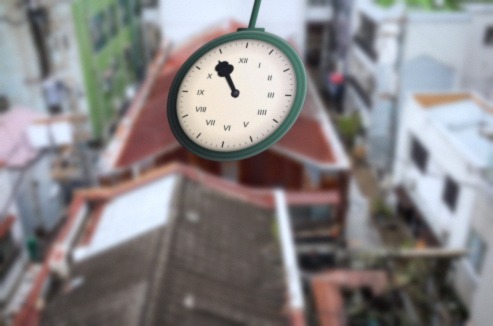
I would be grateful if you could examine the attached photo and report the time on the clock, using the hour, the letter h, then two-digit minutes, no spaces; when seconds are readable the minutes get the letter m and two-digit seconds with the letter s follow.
10h54
